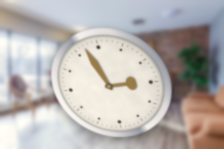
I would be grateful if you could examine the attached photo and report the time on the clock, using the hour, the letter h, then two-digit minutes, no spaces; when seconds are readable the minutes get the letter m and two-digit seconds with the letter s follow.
2h57
